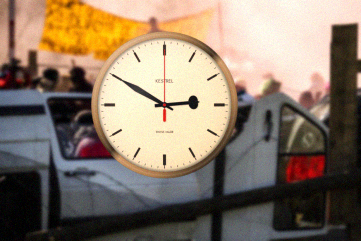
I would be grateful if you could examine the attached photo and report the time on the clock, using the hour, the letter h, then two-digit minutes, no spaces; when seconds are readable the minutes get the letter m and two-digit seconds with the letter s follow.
2h50m00s
